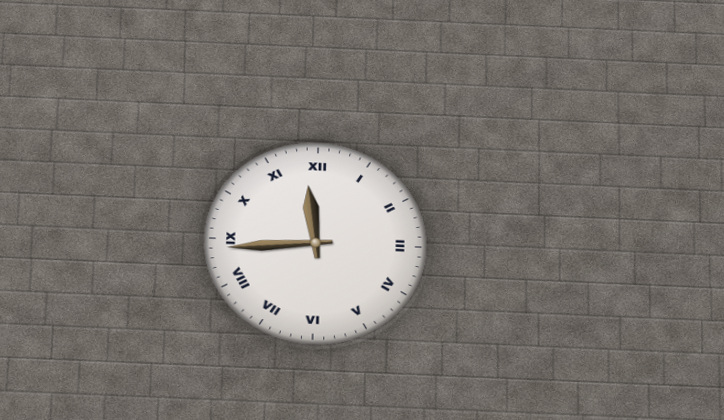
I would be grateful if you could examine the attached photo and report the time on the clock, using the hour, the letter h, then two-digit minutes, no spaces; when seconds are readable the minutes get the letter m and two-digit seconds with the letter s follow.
11h44
